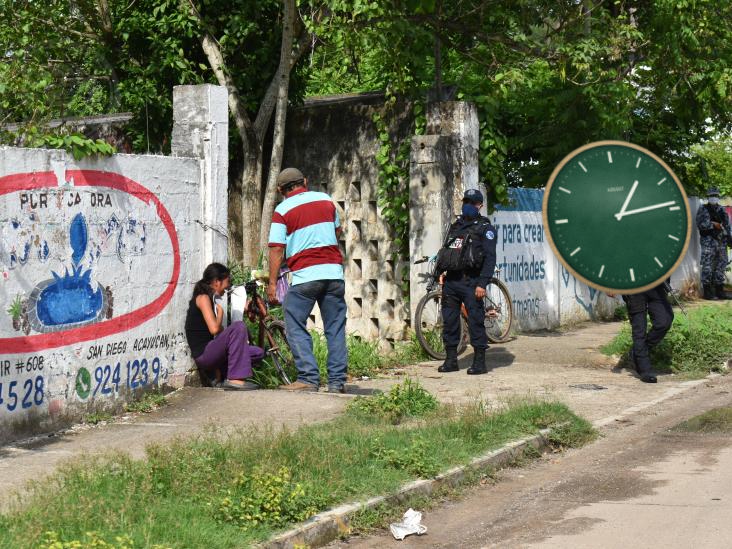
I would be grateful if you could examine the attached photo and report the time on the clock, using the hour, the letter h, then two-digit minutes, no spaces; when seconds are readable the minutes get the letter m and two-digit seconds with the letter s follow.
1h14
